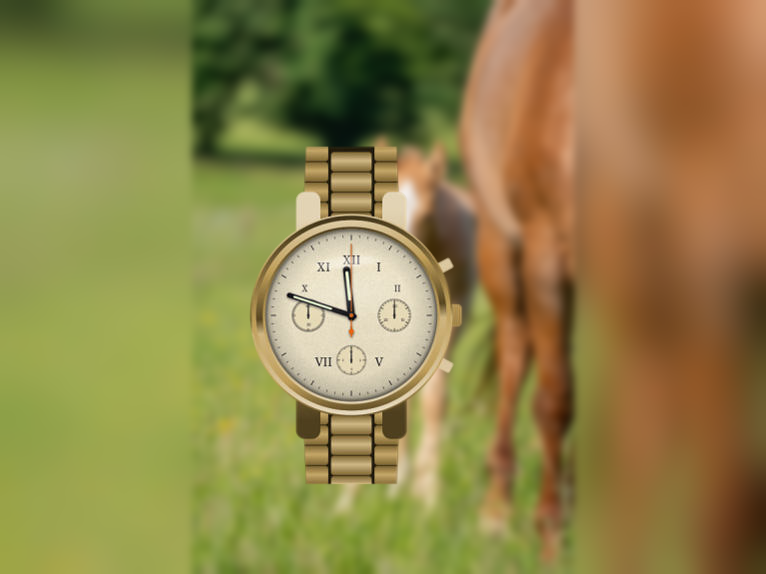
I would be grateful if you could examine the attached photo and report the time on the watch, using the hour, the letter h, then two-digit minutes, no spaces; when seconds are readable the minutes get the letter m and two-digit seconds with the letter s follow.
11h48
